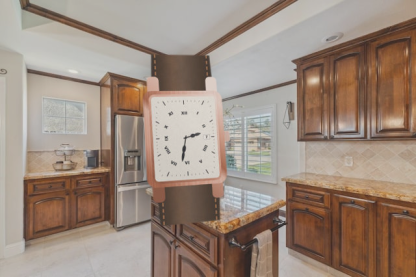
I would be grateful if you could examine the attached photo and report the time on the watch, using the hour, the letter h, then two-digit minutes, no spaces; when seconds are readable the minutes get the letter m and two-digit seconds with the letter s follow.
2h32
